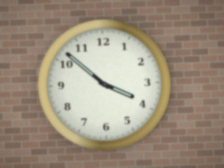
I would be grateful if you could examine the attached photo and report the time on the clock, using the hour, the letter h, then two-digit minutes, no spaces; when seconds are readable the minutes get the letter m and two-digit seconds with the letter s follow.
3h52
